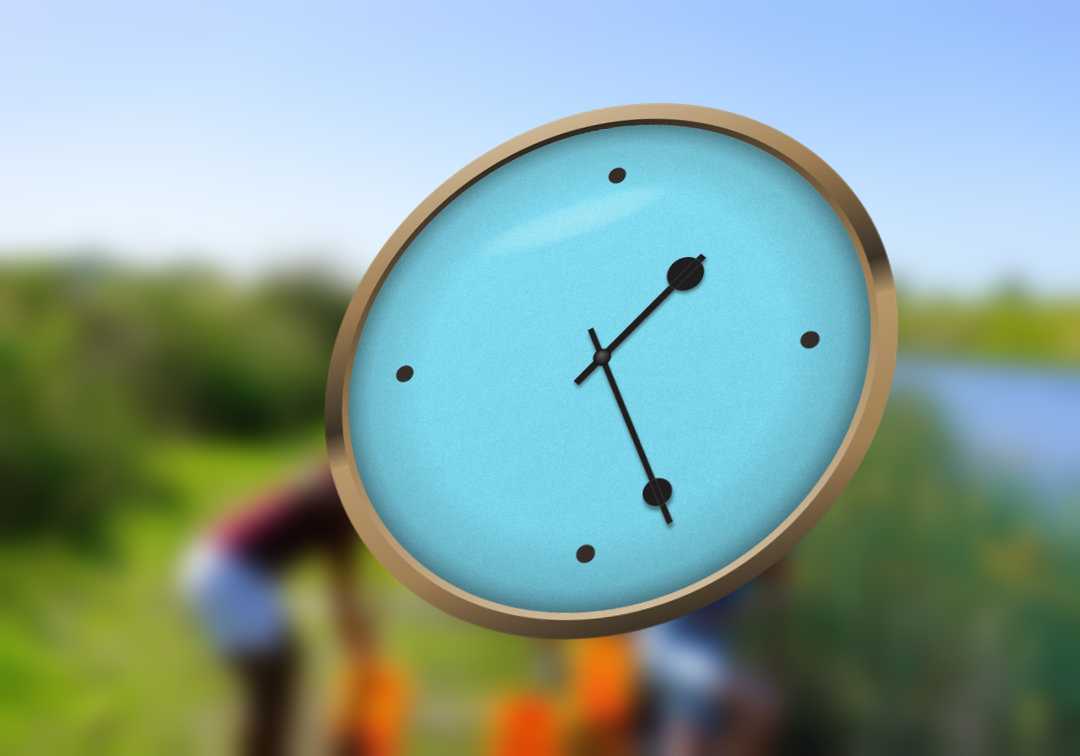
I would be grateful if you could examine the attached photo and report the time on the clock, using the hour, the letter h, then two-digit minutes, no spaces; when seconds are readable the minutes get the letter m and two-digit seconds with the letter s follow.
1h26
